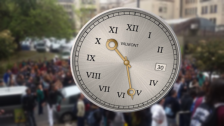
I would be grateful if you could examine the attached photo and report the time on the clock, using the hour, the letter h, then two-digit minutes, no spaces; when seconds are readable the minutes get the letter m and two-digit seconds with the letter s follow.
10h27
